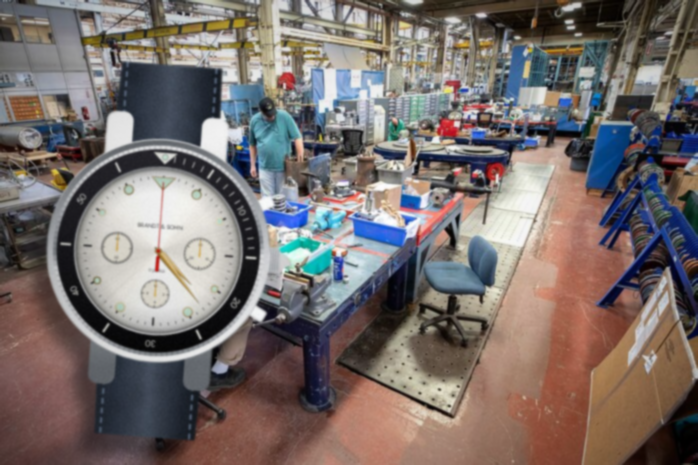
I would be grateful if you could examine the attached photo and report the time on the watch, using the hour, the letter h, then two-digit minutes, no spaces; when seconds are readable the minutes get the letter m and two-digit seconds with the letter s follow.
4h23
